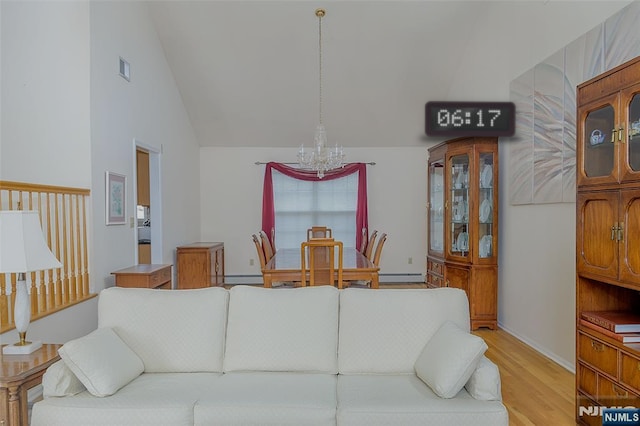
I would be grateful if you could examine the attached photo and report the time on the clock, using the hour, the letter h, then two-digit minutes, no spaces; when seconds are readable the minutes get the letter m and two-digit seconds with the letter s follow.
6h17
